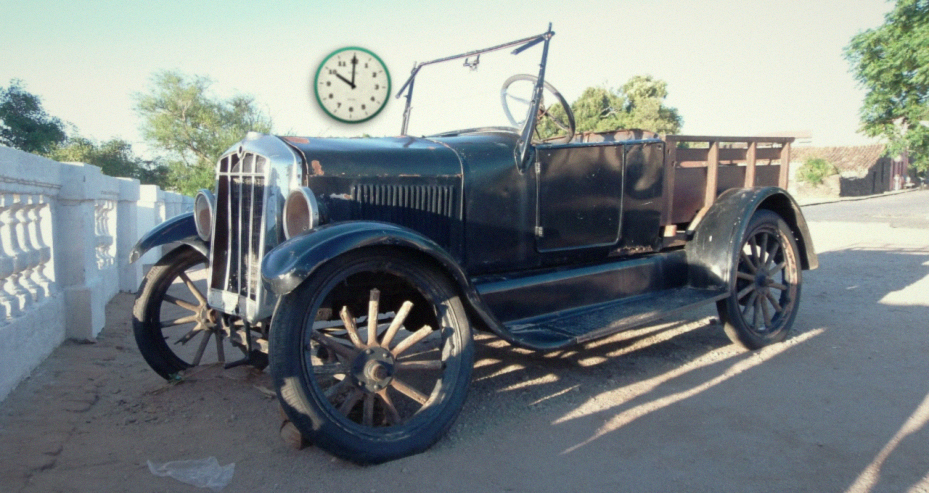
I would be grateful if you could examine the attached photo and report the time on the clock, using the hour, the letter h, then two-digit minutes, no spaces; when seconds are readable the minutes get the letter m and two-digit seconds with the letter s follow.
10h00
